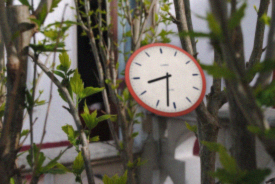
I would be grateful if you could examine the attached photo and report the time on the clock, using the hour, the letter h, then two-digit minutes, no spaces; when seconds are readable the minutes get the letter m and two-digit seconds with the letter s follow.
8h32
